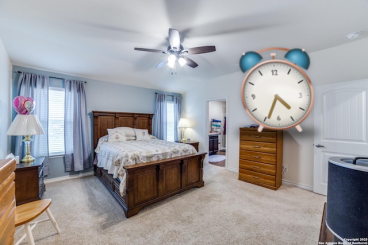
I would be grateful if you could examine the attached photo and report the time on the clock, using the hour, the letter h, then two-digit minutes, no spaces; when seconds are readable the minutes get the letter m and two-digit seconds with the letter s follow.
4h34
